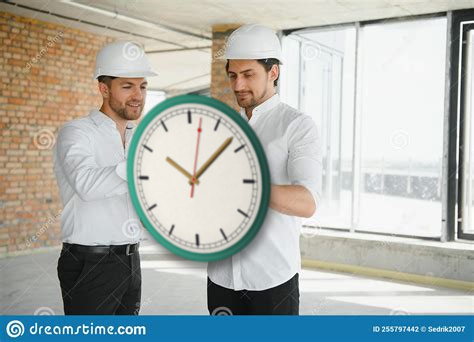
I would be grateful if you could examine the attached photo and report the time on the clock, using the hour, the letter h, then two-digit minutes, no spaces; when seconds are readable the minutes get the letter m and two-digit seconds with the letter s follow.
10h08m02s
